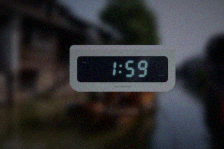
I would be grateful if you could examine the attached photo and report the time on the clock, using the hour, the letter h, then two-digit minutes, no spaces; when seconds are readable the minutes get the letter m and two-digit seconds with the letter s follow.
1h59
